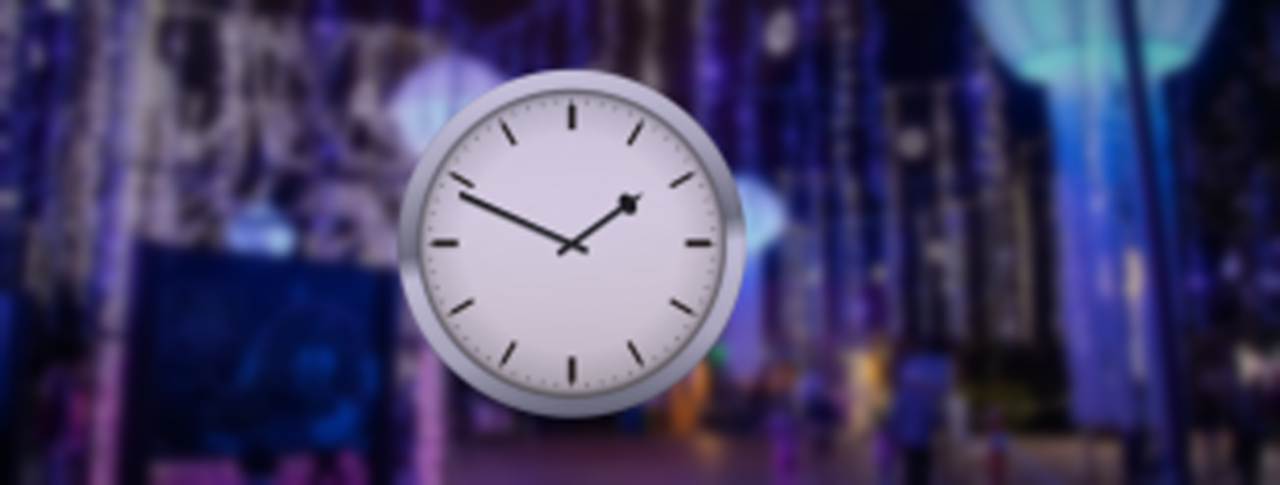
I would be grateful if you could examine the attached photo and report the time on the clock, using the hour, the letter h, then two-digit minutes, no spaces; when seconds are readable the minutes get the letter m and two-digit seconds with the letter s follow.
1h49
